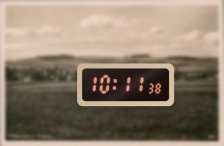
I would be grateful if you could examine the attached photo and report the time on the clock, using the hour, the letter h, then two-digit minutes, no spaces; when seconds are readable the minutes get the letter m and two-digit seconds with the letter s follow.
10h11m38s
